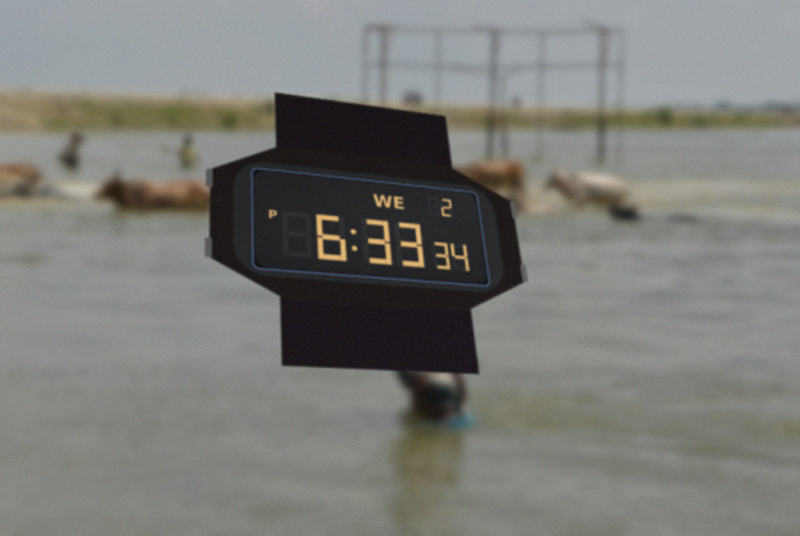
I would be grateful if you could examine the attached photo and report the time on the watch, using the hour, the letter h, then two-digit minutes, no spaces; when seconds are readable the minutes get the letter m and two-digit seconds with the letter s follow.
6h33m34s
